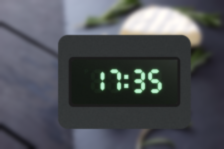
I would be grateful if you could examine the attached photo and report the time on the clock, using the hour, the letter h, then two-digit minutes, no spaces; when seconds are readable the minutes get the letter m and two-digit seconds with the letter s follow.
17h35
